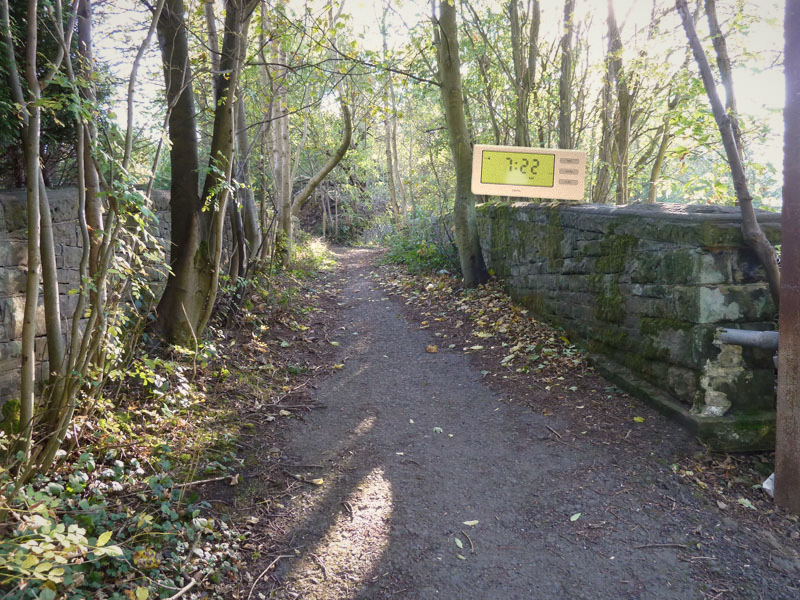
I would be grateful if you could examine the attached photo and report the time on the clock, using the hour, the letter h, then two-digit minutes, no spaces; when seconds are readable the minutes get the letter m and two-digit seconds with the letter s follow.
7h22
